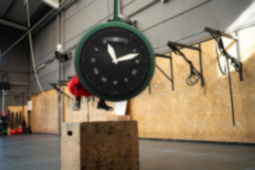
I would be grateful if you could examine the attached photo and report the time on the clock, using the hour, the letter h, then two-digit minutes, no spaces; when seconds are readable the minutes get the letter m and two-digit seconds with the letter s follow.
11h12
